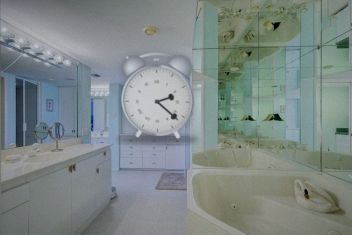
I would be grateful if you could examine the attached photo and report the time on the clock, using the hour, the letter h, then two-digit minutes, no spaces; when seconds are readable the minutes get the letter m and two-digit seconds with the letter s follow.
2h22
